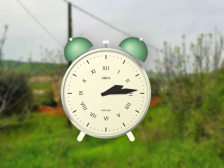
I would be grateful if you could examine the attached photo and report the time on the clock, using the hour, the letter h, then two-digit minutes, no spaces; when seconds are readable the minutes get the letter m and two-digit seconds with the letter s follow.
2h14
